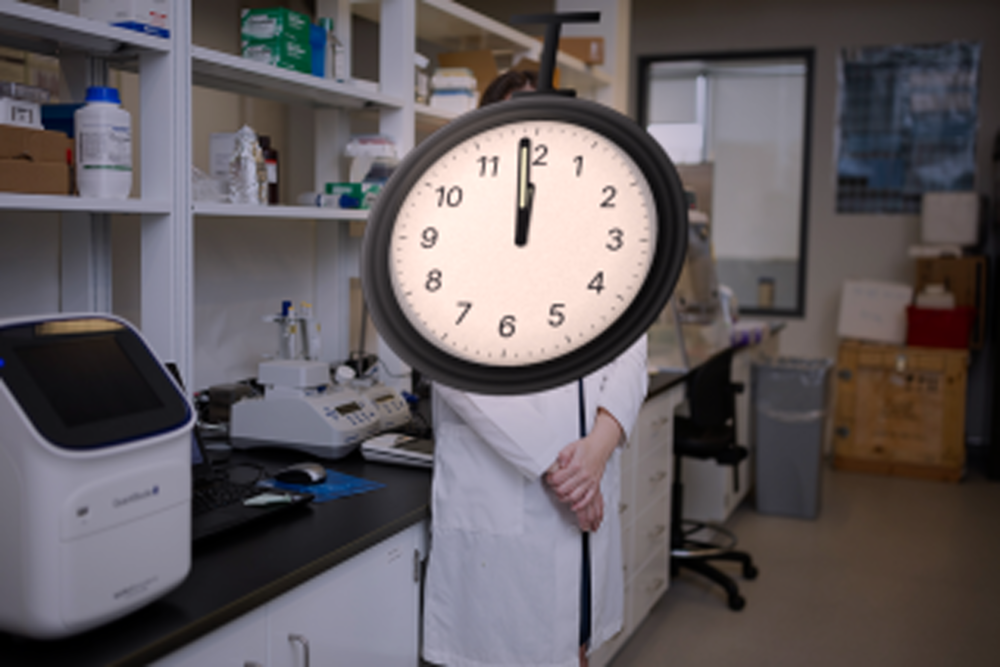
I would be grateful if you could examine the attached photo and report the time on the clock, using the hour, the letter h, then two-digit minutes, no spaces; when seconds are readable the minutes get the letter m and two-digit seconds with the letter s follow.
11h59
